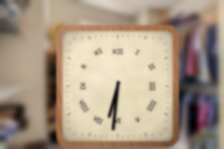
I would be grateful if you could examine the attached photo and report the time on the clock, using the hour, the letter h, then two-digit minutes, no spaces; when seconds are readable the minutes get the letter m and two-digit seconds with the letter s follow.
6h31
